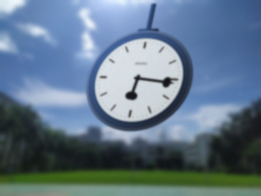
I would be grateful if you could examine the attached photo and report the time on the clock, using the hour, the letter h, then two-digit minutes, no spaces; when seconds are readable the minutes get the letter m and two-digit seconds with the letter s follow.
6h16
